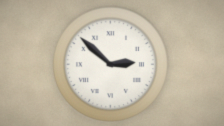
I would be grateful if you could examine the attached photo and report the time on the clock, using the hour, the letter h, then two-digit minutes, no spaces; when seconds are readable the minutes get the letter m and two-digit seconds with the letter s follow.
2h52
